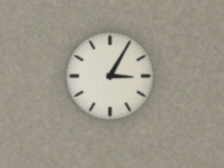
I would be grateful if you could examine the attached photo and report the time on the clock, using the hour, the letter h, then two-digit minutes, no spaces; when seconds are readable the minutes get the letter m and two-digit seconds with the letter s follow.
3h05
